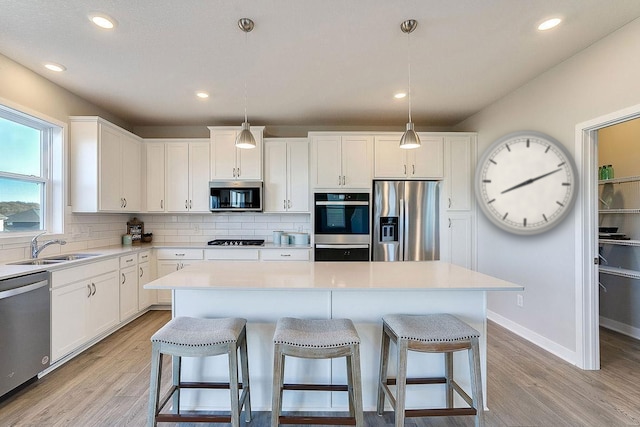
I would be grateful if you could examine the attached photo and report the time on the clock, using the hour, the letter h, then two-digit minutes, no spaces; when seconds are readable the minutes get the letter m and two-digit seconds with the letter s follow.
8h11
